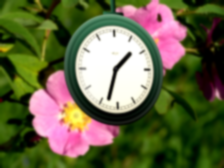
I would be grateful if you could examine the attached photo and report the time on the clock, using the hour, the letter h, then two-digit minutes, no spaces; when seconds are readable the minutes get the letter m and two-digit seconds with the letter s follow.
1h33
